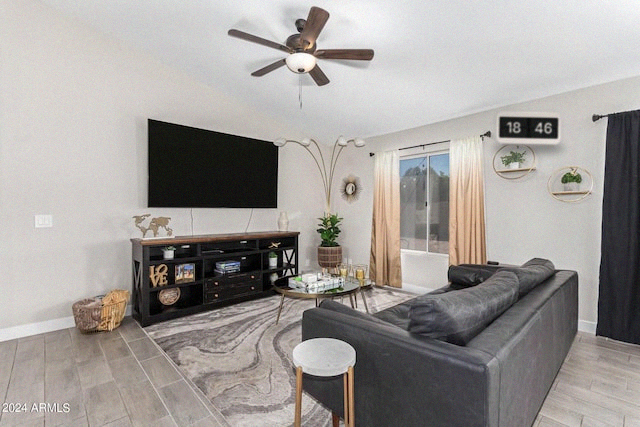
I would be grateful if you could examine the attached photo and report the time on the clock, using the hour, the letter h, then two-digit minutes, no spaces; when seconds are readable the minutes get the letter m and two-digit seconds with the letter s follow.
18h46
